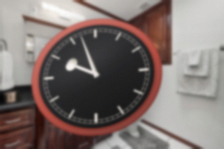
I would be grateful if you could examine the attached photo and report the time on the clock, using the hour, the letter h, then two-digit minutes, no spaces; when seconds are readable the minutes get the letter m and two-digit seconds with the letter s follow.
9h57
